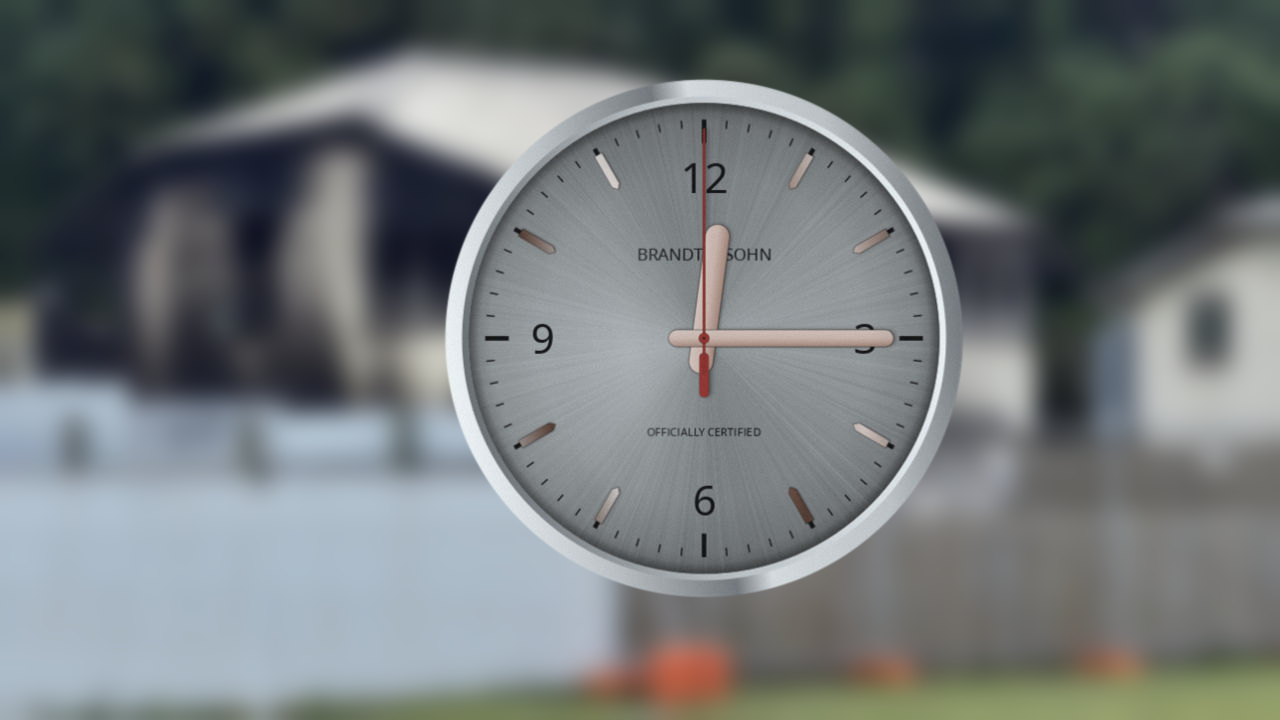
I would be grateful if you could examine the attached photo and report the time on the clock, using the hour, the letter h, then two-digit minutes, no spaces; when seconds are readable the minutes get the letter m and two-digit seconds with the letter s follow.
12h15m00s
